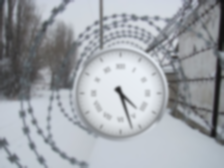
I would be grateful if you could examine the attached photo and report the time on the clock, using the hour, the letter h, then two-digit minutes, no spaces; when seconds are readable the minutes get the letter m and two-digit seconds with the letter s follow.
4h27
